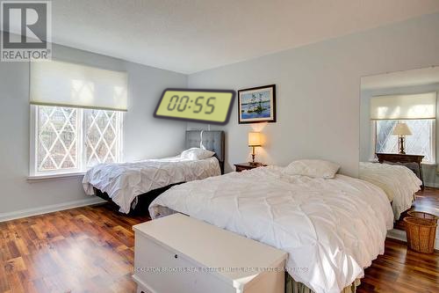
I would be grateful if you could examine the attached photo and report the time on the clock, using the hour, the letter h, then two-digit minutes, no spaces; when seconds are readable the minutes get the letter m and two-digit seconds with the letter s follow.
0h55
